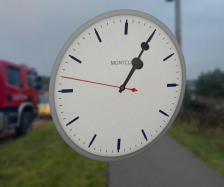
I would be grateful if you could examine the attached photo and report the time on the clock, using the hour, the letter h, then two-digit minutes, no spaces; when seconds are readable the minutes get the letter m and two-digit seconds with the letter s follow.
1h04m47s
